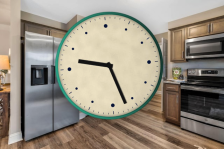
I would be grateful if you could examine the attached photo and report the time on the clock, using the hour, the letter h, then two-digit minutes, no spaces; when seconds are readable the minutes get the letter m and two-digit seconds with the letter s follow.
9h27
